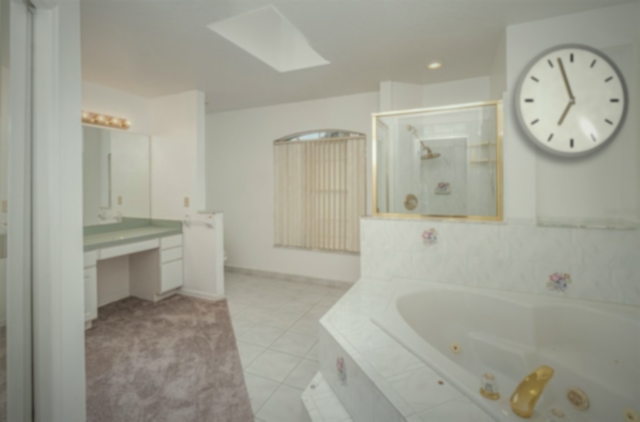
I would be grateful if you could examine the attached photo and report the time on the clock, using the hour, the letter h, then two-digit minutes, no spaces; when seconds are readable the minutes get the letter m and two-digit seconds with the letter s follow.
6h57
